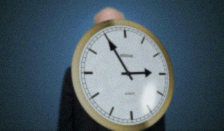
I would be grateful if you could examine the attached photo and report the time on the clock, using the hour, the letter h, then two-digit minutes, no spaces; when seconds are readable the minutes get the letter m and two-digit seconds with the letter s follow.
2h55
